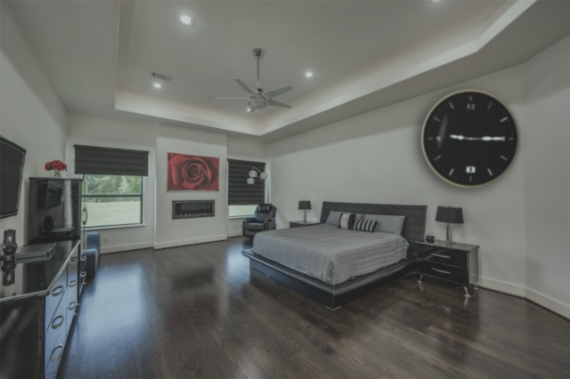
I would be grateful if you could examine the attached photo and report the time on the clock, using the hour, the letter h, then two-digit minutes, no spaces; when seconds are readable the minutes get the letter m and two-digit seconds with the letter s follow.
9h15
